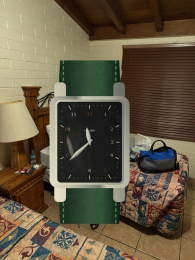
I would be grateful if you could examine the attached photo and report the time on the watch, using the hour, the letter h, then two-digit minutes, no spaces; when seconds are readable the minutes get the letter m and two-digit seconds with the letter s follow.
11h38
